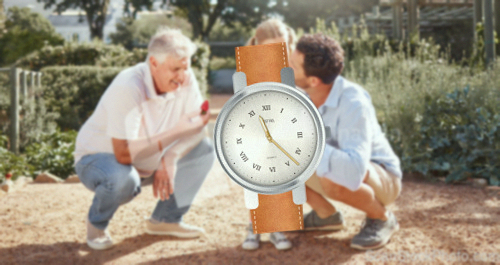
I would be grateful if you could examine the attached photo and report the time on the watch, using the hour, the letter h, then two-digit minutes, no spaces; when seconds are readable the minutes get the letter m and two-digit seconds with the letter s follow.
11h23
